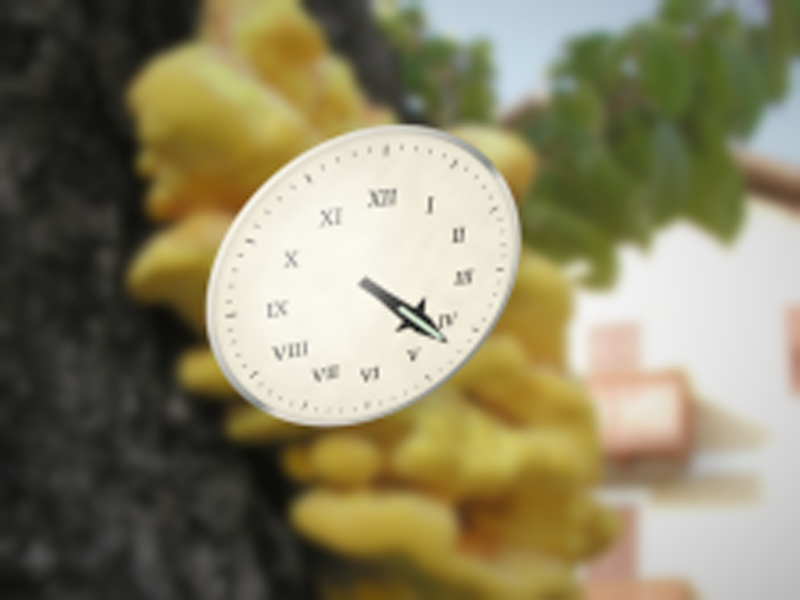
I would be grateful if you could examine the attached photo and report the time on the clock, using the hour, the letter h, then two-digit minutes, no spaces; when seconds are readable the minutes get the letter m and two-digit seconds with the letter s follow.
4h22
